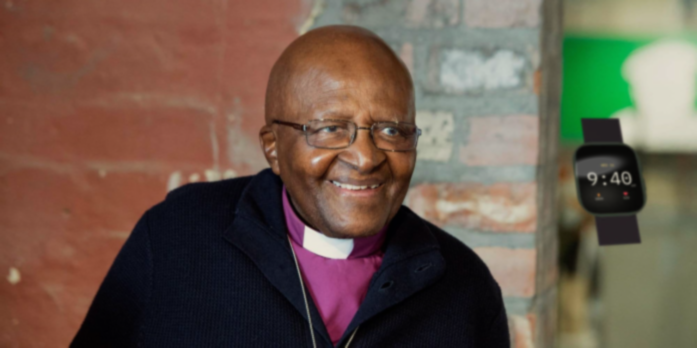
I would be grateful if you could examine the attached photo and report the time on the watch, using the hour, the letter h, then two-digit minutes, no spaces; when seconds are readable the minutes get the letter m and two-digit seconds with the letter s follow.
9h40
